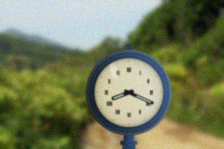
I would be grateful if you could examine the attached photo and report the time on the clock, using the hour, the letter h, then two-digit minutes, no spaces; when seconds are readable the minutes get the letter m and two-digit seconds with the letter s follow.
8h19
